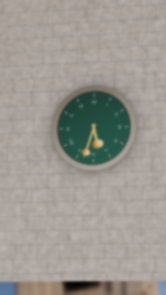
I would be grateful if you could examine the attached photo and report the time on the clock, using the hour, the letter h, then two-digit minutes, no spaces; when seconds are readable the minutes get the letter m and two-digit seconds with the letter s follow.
5h33
